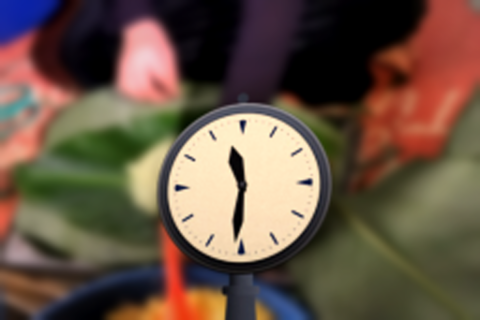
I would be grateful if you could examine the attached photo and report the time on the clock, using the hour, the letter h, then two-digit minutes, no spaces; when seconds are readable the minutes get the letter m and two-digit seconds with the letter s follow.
11h31
